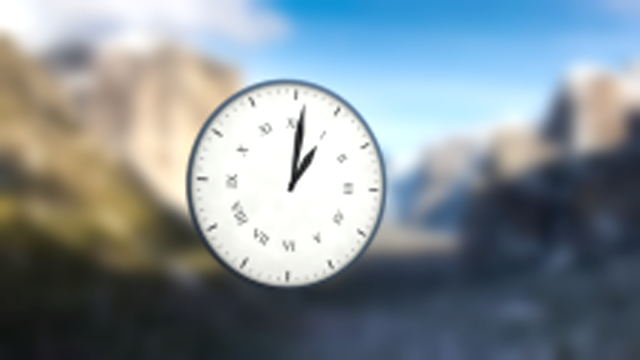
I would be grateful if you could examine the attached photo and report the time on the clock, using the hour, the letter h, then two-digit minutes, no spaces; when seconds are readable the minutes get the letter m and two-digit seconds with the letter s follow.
1h01
